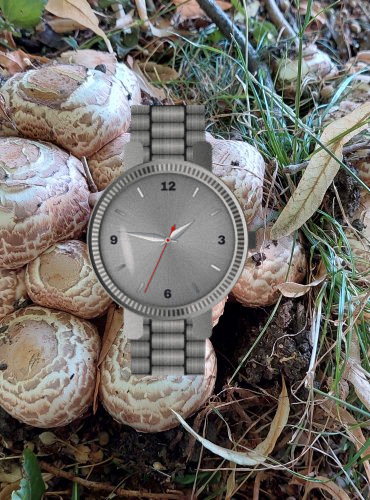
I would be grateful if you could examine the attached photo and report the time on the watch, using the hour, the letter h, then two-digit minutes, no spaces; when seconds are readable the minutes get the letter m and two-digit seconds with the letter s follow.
1h46m34s
